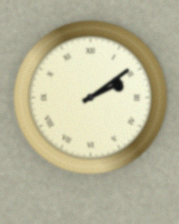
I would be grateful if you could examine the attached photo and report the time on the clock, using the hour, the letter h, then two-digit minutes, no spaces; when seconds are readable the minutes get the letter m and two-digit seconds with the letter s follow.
2h09
